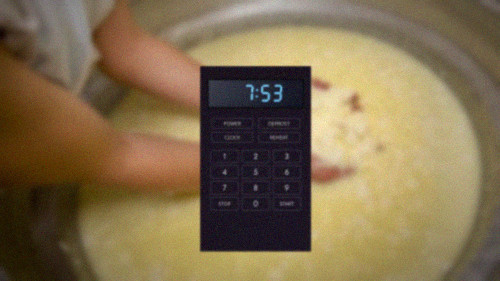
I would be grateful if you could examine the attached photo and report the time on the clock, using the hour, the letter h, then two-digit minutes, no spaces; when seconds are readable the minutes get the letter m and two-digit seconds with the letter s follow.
7h53
